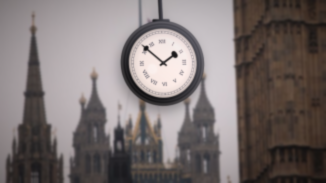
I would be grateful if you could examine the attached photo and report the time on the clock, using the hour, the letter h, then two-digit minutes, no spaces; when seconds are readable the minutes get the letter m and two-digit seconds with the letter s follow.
1h52
